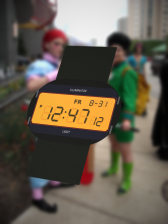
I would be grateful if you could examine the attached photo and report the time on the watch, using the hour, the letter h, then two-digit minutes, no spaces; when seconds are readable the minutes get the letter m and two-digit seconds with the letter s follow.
12h47m12s
